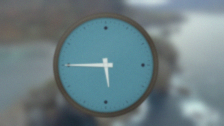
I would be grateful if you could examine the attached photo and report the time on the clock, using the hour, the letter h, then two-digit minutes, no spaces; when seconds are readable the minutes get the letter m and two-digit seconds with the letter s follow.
5h45
